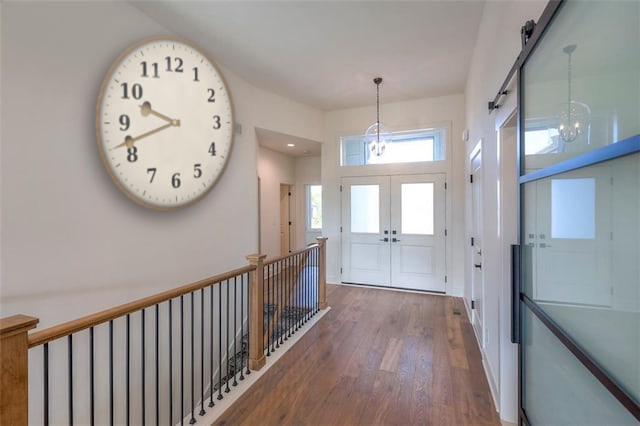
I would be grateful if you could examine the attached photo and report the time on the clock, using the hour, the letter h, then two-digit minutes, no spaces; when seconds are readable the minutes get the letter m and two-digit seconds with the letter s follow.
9h42
